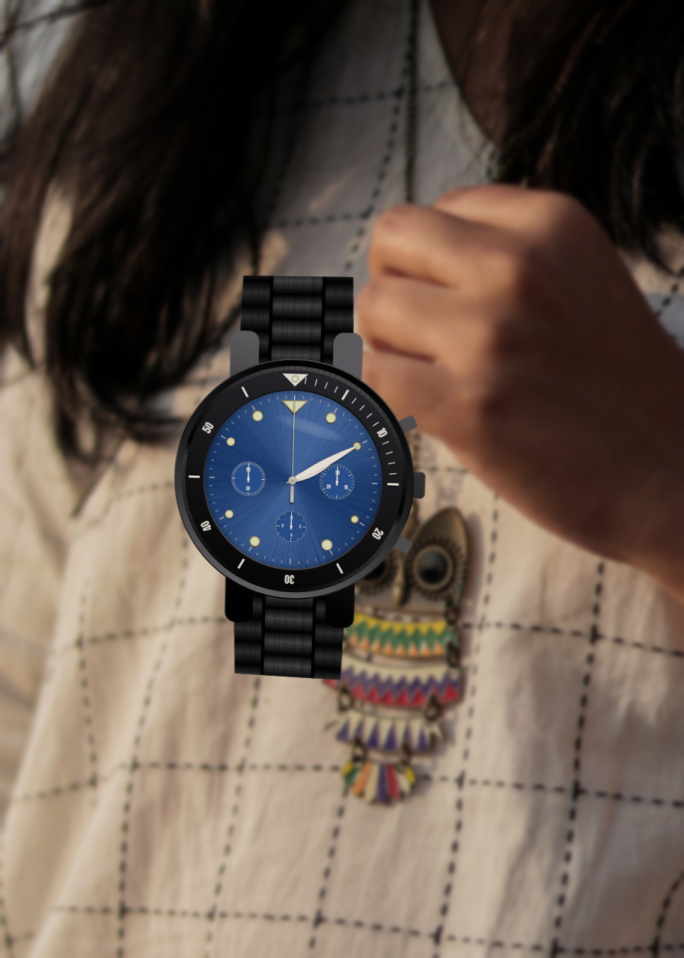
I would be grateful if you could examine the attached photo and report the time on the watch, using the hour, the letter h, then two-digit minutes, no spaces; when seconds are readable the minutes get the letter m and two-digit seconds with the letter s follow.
2h10
